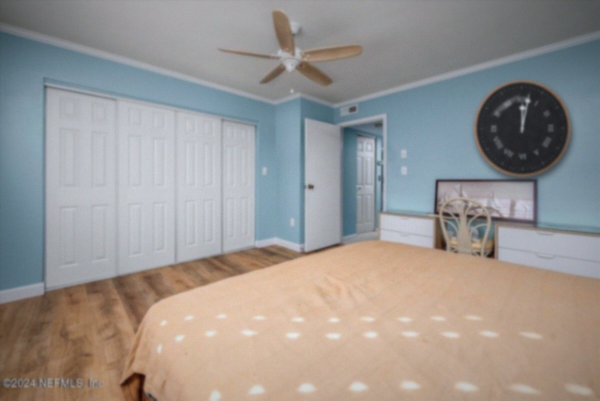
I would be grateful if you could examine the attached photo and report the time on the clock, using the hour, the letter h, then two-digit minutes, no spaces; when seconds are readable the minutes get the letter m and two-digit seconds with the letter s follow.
12h02
